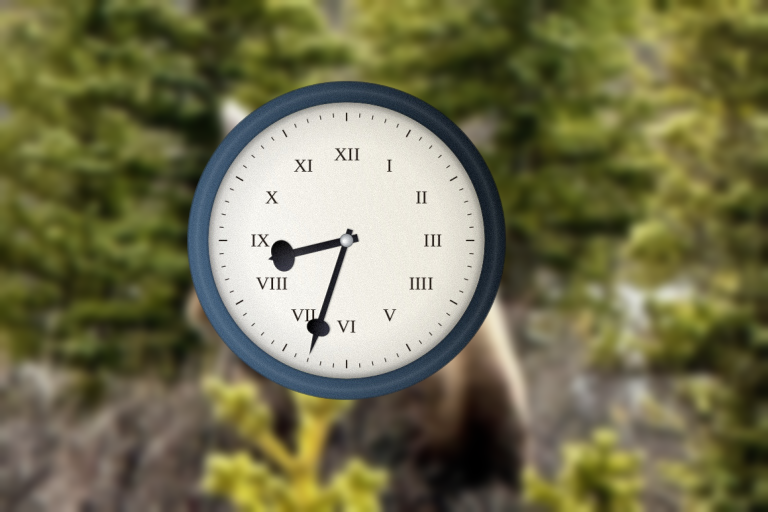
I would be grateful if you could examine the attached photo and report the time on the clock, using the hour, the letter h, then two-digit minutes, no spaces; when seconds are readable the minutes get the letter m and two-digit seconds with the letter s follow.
8h33
